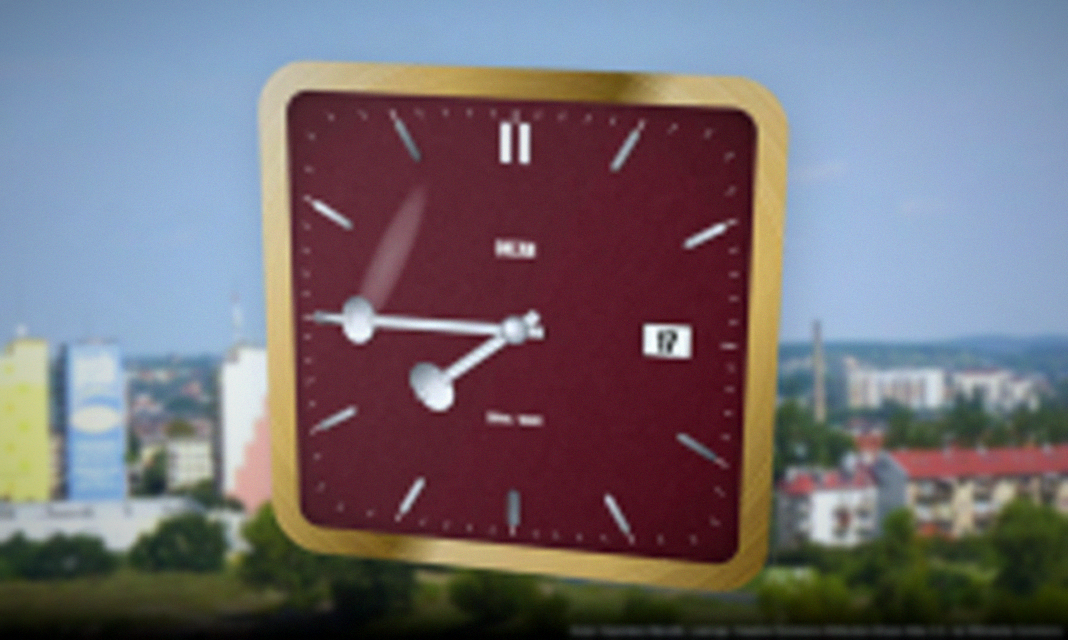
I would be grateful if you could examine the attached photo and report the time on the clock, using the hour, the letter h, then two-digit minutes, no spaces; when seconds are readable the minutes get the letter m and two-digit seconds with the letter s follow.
7h45
